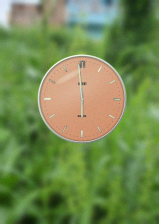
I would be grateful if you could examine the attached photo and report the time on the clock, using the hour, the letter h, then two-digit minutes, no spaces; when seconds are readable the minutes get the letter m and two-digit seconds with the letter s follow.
5h59
